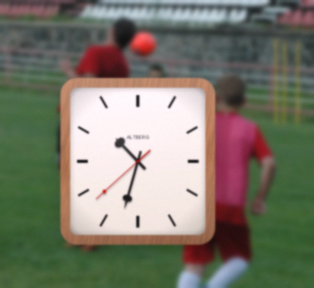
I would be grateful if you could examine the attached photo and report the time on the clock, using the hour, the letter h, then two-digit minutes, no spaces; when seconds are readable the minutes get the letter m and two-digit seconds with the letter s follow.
10h32m38s
